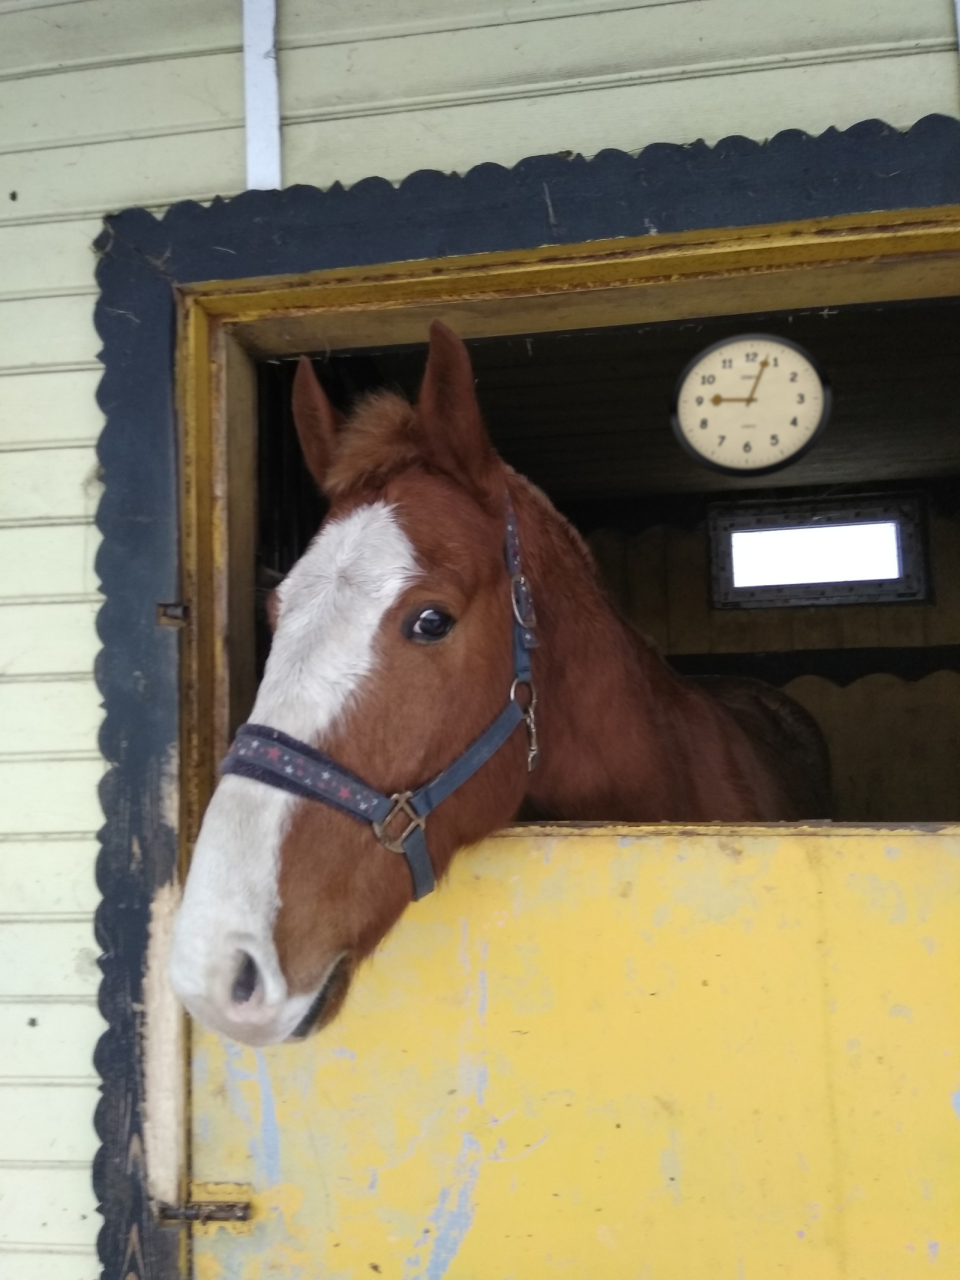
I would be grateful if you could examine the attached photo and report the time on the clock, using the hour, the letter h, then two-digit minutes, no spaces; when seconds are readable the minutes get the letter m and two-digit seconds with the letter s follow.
9h03
